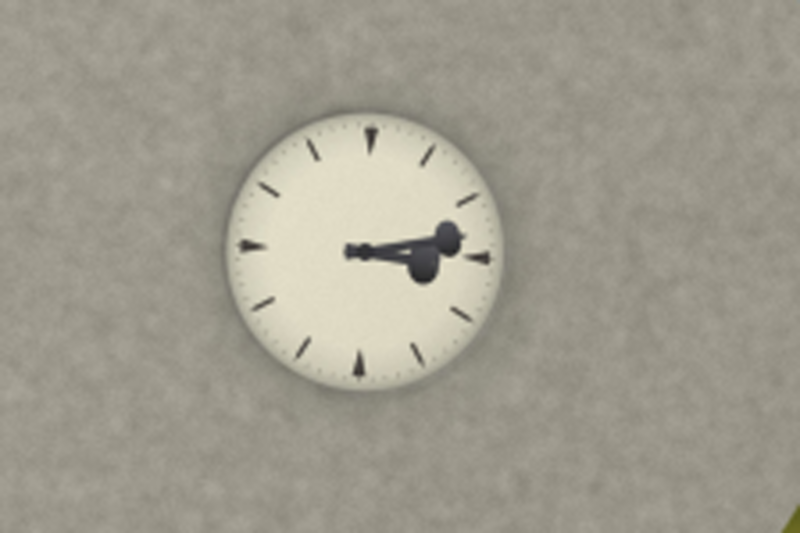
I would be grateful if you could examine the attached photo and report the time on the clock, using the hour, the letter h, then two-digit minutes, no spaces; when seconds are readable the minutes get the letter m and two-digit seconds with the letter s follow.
3h13
